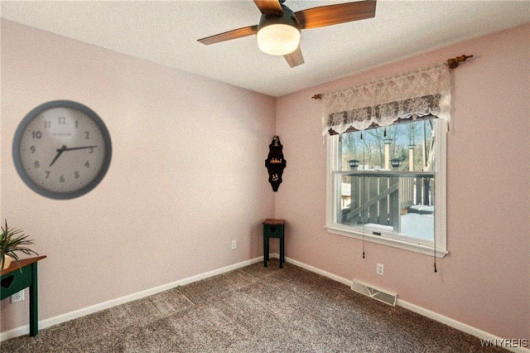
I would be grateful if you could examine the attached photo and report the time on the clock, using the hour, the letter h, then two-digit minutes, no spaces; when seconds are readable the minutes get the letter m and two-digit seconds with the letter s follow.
7h14
